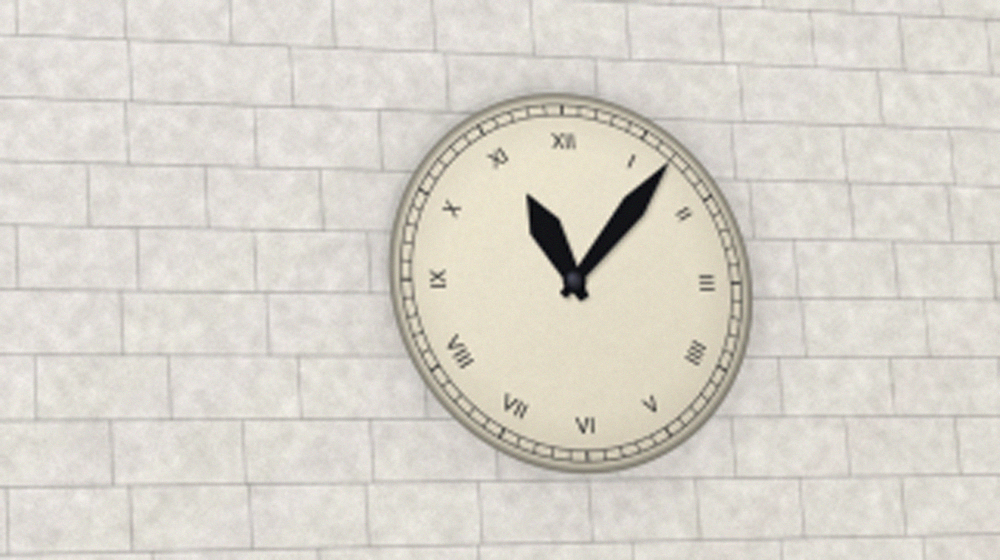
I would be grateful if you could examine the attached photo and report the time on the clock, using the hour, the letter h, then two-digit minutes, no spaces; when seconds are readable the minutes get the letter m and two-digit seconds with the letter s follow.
11h07
